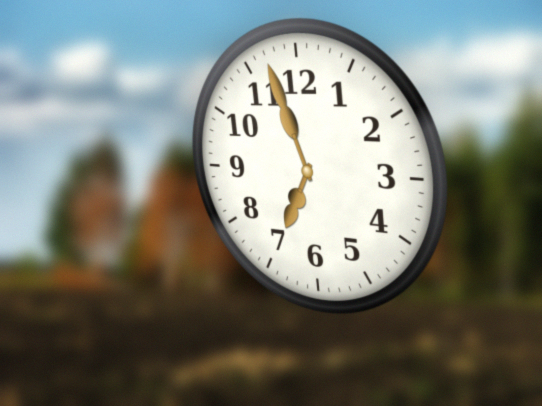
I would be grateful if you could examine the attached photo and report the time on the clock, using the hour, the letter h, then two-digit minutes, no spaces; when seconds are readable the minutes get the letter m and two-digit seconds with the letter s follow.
6h57
